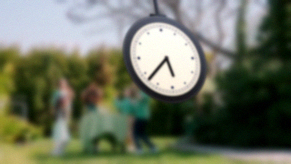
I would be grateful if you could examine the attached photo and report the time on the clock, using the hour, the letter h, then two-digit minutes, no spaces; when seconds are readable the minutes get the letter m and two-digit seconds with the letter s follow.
5h38
